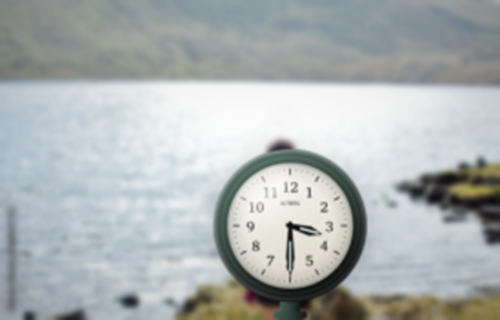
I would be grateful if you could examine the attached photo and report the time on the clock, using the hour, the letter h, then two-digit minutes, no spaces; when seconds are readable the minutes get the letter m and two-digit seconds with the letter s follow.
3h30
